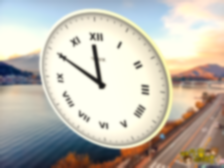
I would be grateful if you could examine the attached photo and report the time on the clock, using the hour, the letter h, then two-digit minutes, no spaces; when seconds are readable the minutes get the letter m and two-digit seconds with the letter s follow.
11h50
